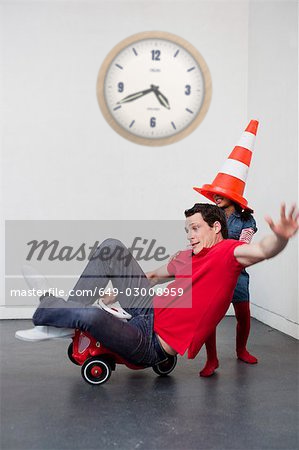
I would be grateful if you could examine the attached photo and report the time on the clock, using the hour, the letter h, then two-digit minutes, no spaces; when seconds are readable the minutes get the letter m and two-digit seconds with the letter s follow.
4h41
